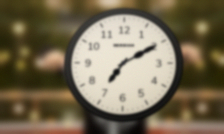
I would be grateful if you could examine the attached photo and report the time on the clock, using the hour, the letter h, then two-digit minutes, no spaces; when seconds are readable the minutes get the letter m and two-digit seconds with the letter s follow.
7h10
